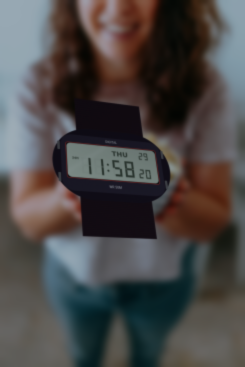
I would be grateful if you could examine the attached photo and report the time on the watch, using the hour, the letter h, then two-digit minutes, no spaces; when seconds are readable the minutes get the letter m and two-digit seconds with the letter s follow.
11h58m20s
